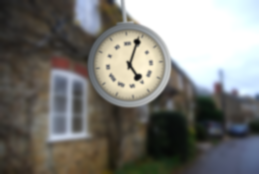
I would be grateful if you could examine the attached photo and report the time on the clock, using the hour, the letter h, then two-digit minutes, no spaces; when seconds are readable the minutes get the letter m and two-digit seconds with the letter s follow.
5h04
